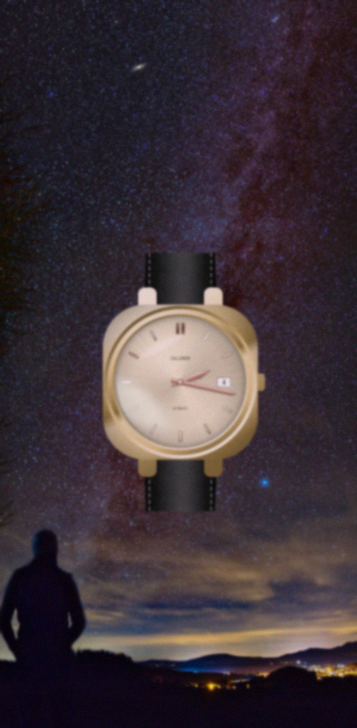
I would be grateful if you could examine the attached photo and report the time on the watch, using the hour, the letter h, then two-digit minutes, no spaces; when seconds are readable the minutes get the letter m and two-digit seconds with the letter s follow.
2h17
